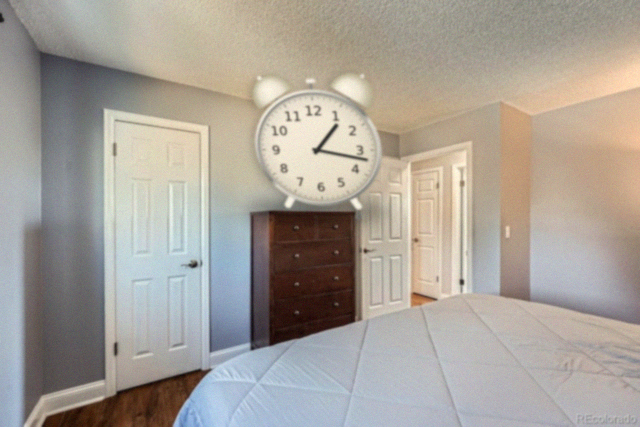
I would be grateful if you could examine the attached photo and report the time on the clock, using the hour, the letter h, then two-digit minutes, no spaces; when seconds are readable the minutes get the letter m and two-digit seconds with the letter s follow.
1h17
